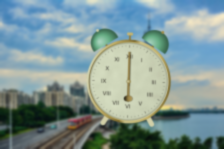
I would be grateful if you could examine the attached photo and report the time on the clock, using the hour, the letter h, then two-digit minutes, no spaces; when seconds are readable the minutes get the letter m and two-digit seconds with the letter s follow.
6h00
